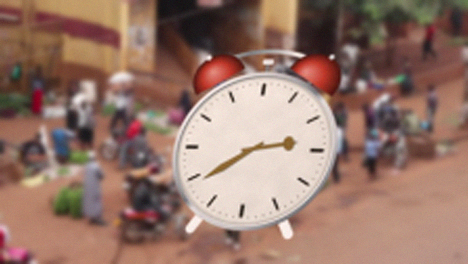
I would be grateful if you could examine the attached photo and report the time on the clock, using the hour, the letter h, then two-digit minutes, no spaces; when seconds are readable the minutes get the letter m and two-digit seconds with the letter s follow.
2h39
